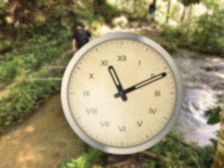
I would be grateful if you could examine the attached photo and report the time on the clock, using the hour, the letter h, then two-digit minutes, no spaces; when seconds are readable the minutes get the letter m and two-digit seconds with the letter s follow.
11h11
